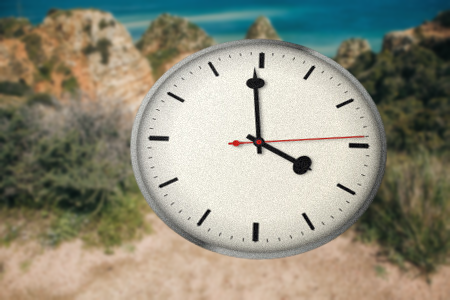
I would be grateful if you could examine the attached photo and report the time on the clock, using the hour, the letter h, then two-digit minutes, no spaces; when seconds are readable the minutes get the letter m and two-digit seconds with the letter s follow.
3h59m14s
